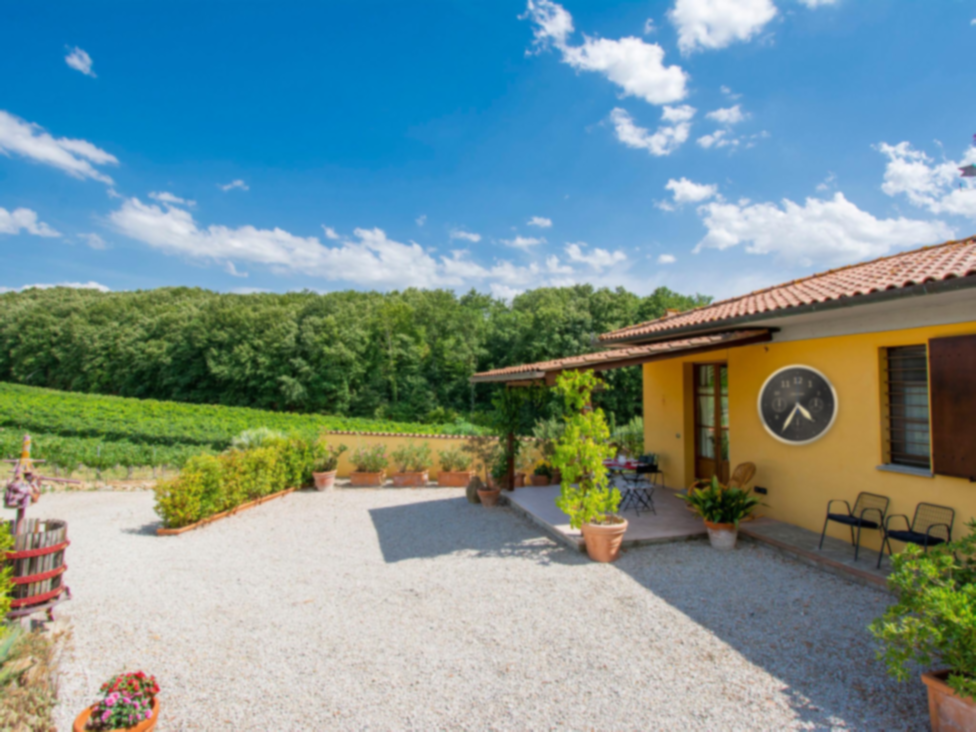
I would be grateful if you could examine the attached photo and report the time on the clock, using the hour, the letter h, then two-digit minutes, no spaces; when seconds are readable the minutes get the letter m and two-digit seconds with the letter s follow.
4h35
